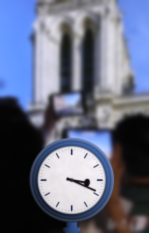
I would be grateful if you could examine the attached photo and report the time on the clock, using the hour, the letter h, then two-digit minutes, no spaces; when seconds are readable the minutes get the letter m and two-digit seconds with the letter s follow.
3h19
